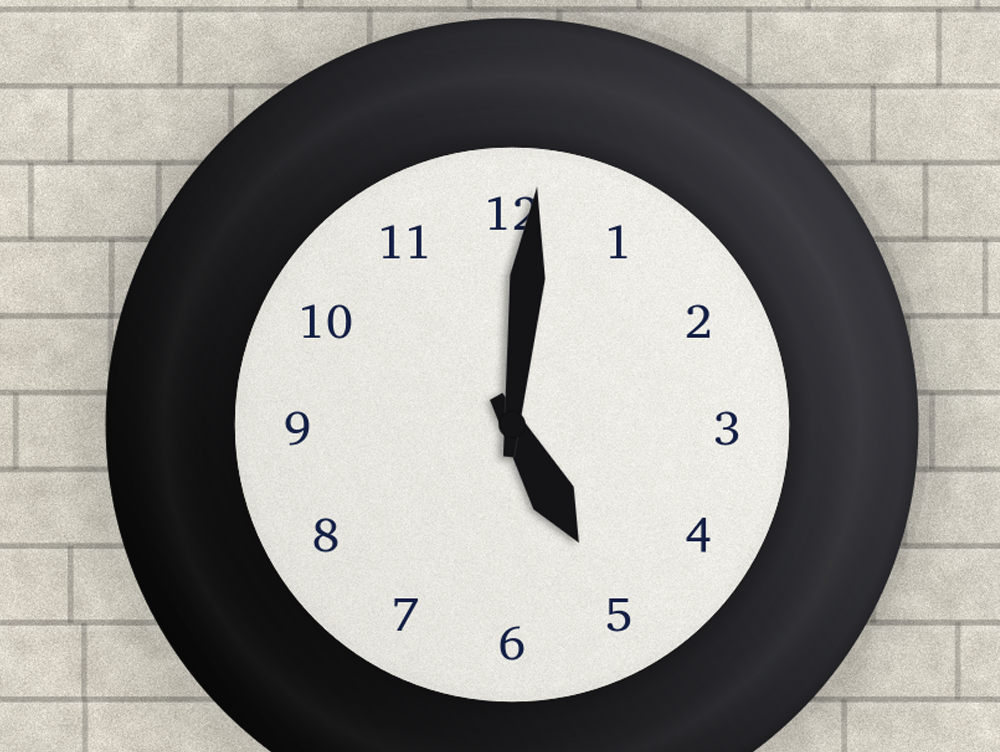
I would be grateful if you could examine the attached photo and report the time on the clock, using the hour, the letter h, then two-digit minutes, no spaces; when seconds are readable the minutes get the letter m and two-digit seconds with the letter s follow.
5h01
